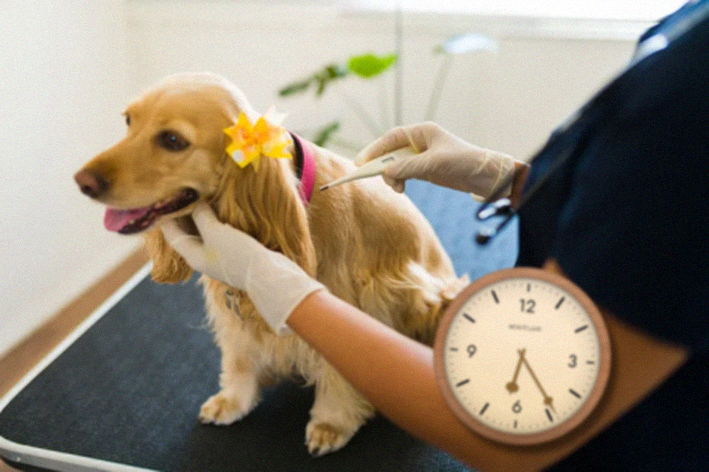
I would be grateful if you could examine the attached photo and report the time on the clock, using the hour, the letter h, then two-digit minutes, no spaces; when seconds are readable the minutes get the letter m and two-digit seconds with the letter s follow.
6h24
